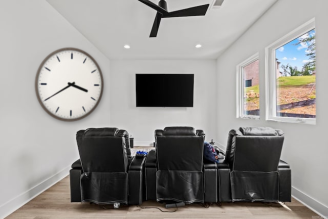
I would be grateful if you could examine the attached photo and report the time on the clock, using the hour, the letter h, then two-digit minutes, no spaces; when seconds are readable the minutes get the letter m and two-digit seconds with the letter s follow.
3h40
